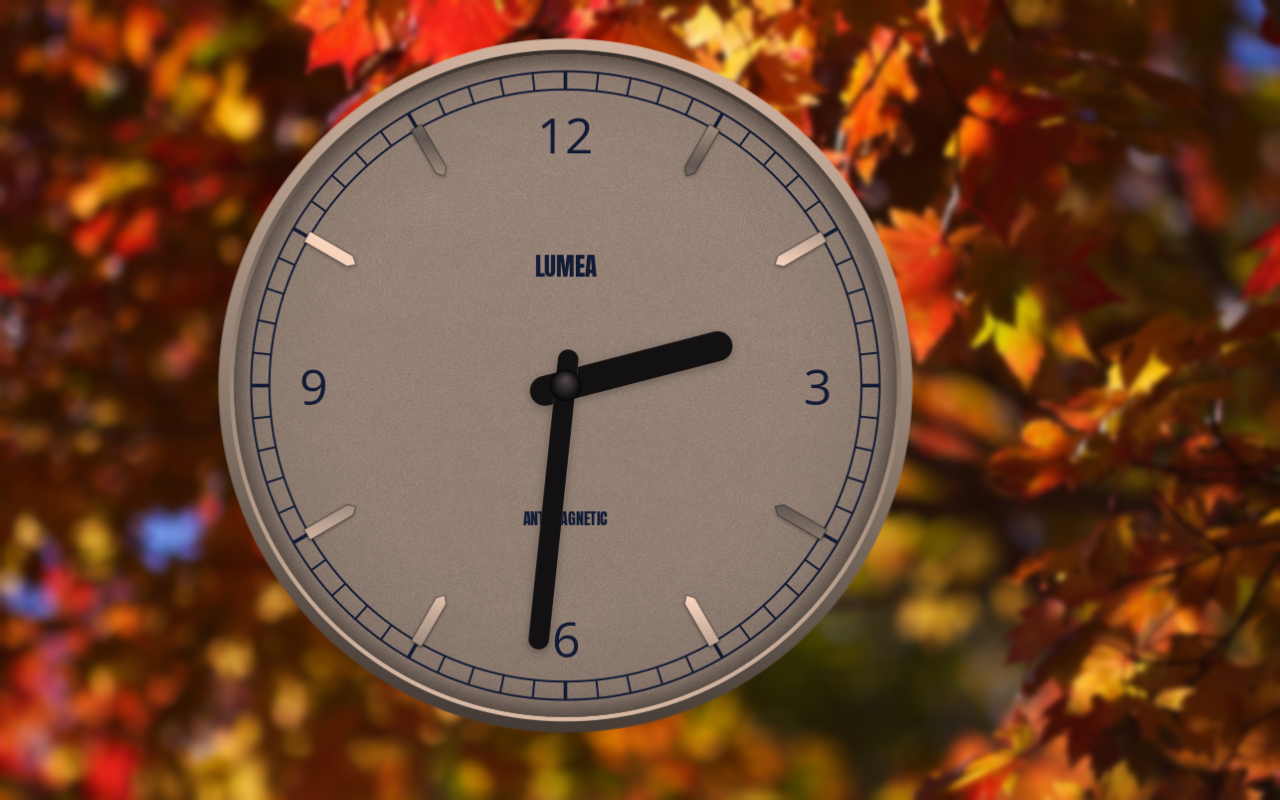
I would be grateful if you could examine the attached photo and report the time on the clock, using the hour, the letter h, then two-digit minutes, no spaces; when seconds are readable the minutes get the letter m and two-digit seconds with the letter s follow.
2h31
